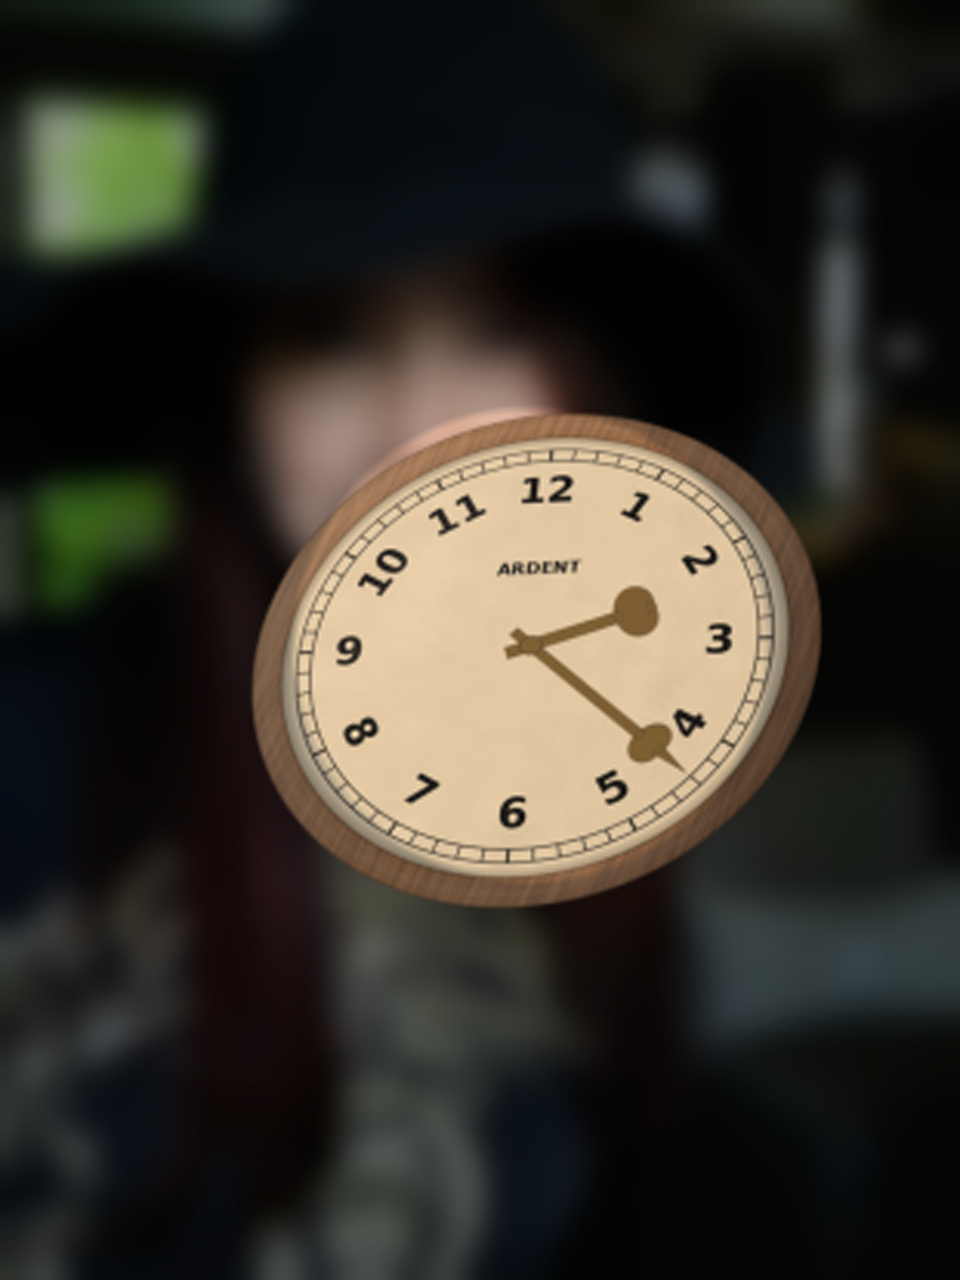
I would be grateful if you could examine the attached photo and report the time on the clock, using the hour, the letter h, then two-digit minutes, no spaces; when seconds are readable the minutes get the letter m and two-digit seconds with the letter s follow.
2h22
